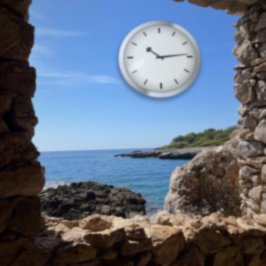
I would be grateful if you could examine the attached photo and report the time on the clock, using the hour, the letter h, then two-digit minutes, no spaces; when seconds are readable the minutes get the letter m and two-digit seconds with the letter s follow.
10h14
